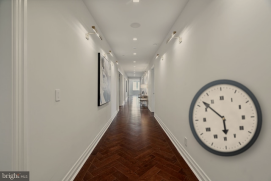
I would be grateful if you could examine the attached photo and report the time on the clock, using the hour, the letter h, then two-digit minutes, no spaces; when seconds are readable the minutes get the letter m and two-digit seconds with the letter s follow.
5h52
